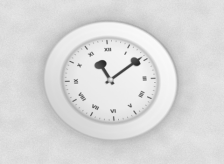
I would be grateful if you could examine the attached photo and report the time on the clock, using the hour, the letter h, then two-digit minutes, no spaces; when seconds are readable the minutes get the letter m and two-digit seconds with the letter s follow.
11h09
